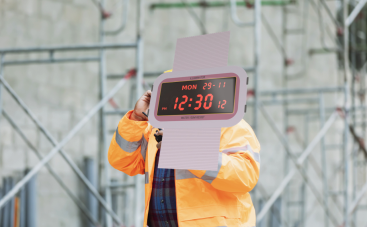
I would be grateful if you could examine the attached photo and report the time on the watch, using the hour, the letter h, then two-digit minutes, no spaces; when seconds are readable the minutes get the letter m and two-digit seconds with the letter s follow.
12h30m12s
